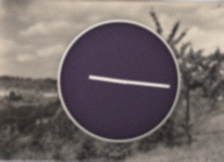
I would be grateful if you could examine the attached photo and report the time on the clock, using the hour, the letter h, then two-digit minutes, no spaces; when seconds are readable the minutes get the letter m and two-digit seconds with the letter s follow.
9h16
